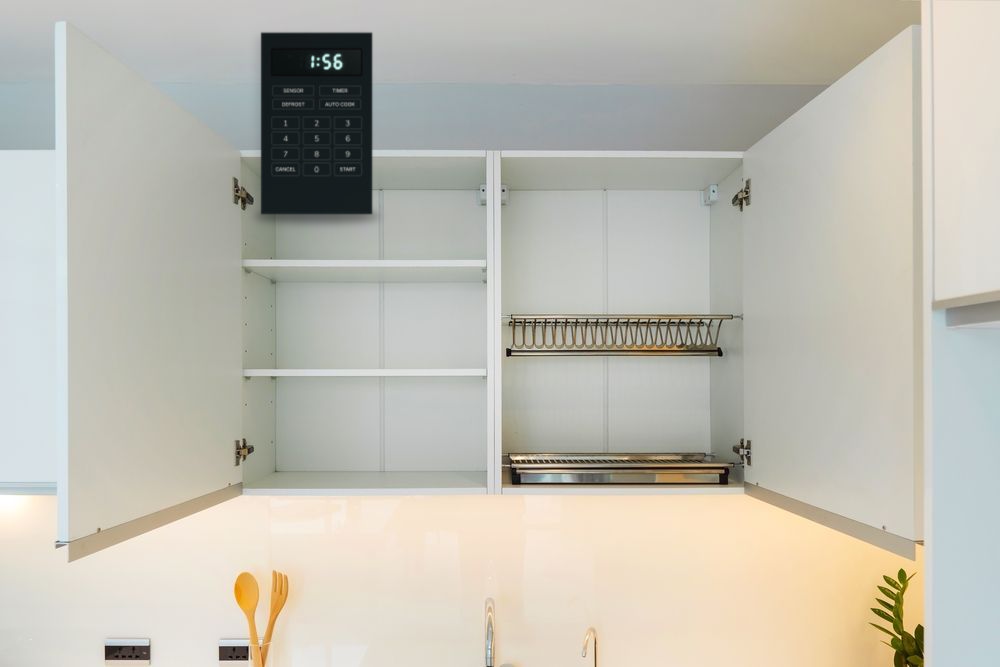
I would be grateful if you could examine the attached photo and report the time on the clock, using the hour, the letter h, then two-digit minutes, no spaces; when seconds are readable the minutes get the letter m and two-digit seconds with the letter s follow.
1h56
